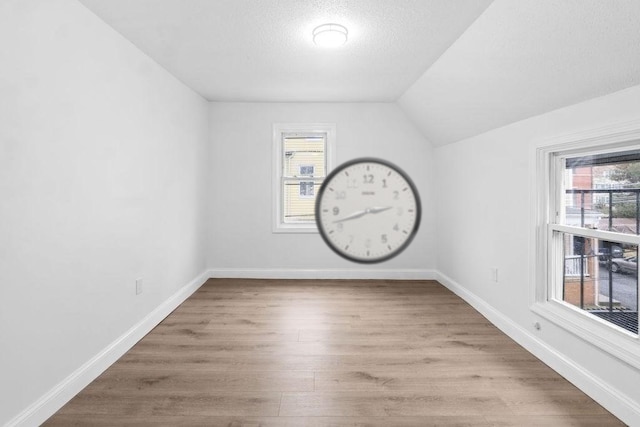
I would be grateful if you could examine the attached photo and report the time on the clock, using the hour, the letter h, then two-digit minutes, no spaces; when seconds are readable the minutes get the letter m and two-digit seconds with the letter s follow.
2h42
